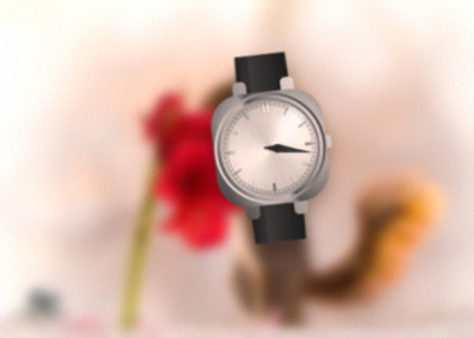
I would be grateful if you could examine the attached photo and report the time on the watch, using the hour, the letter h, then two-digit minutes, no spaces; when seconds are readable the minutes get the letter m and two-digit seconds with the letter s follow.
3h17
